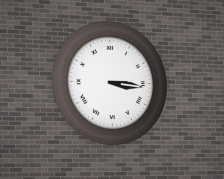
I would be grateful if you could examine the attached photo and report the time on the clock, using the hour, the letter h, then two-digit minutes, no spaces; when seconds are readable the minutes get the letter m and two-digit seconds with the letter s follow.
3h16
